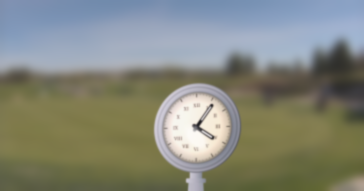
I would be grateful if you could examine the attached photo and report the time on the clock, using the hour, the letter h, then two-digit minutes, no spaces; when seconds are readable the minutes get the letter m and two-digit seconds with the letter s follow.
4h06
